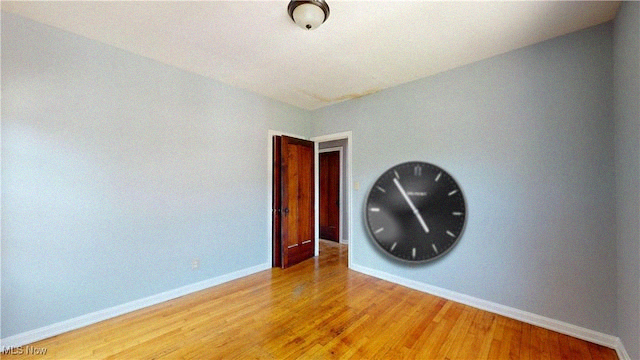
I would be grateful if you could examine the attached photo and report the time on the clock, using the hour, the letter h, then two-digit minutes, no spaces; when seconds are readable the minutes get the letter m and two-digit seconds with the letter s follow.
4h54
